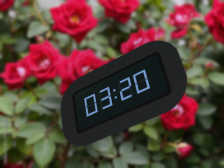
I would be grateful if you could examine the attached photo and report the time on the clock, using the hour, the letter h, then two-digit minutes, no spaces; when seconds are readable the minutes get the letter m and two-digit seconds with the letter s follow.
3h20
